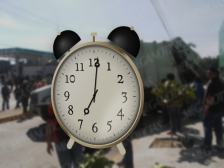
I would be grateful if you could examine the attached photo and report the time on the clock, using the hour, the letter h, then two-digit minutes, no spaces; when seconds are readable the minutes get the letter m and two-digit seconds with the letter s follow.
7h01
